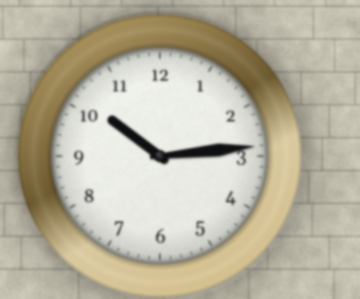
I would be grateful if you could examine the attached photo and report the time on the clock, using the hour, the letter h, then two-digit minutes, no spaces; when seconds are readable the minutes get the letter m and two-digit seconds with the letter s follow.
10h14
